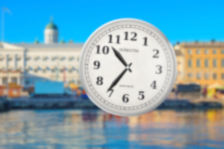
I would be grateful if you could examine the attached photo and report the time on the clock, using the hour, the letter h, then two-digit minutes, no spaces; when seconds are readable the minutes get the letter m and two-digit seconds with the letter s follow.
10h36
